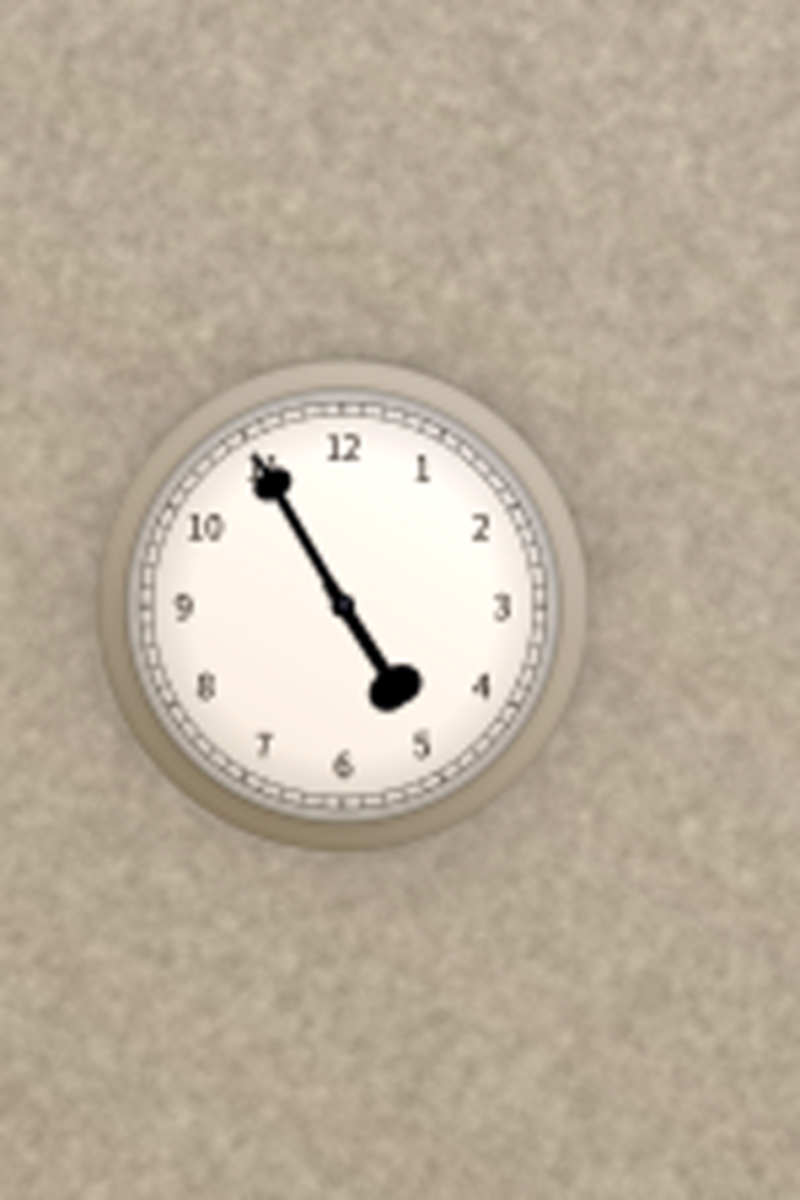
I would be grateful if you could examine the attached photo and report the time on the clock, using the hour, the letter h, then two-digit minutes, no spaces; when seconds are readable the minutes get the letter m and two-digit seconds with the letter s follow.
4h55
